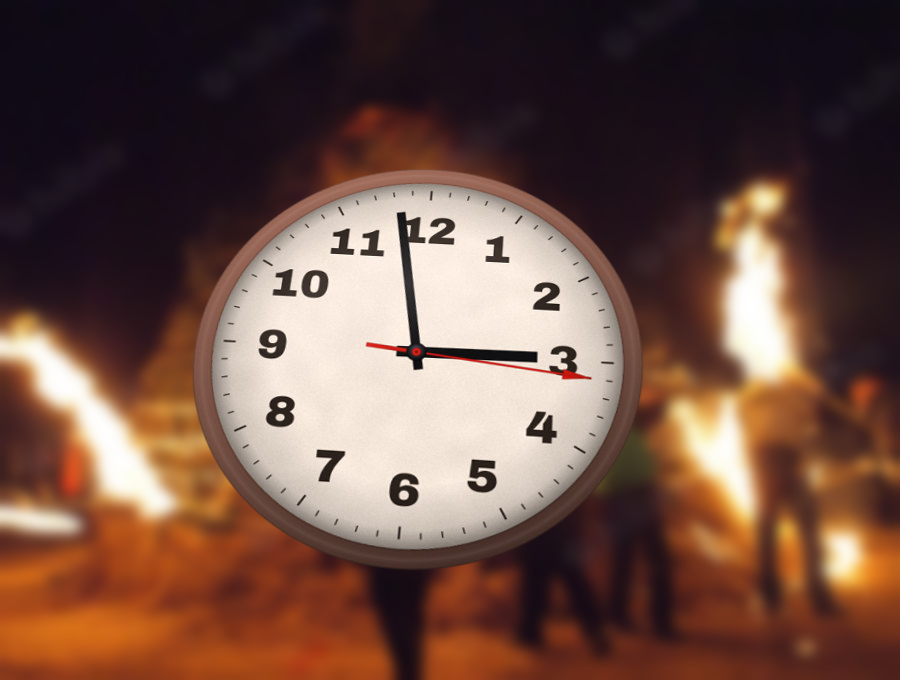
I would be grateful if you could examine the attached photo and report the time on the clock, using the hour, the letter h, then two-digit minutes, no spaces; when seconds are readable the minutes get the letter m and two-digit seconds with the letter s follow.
2h58m16s
